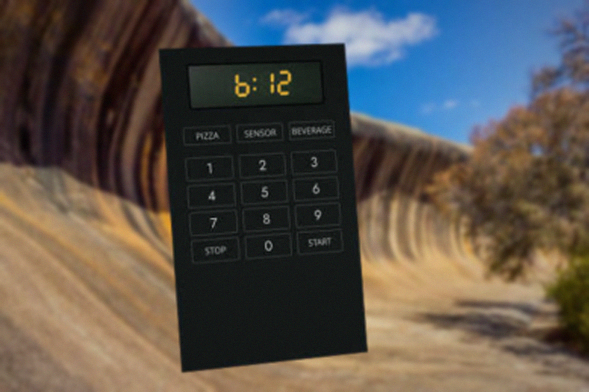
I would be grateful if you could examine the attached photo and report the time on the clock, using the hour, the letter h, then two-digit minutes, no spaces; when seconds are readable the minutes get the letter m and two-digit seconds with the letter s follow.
6h12
